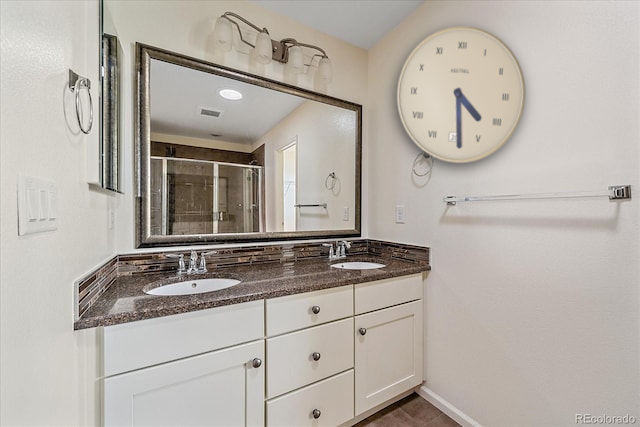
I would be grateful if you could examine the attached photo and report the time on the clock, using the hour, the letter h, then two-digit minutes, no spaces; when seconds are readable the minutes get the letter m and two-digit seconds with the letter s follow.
4h29
